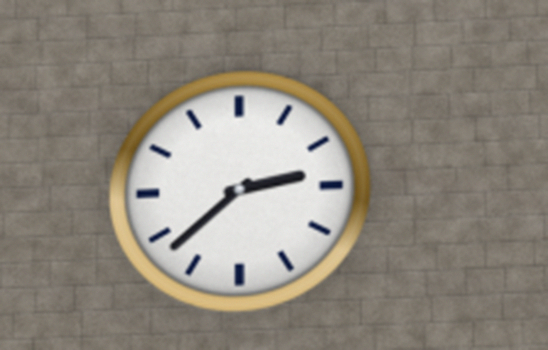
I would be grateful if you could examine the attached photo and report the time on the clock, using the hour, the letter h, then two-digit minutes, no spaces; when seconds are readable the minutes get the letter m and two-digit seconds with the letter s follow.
2h38
